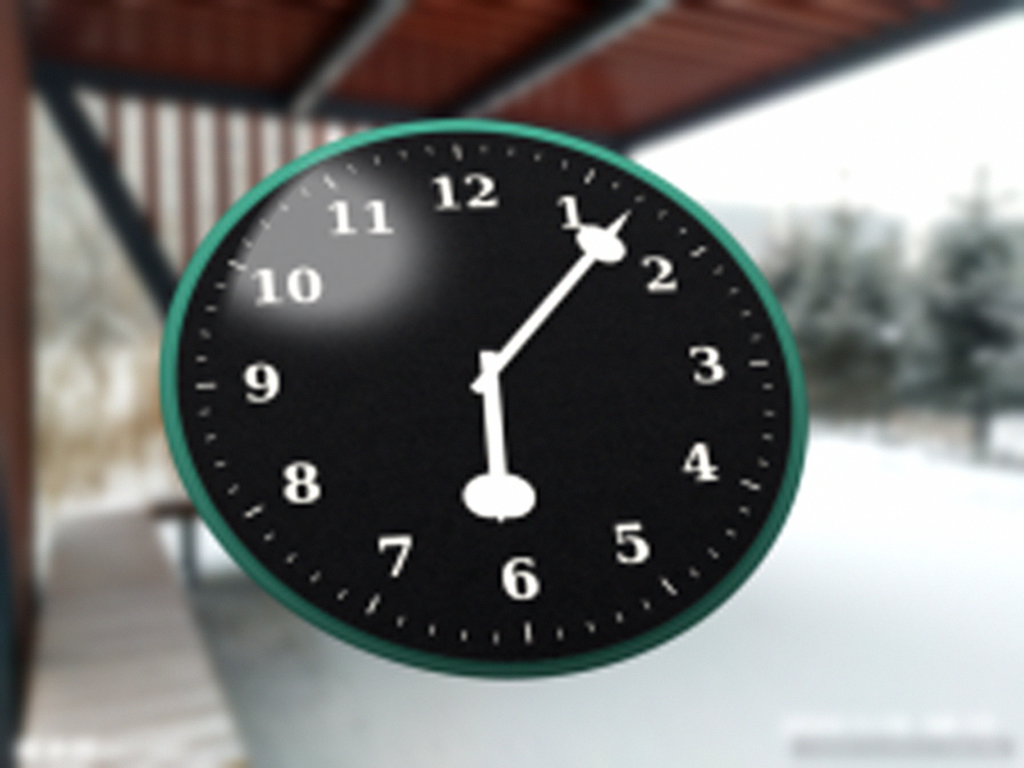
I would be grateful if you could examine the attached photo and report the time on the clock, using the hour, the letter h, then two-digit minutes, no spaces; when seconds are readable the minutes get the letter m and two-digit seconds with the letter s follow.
6h07
